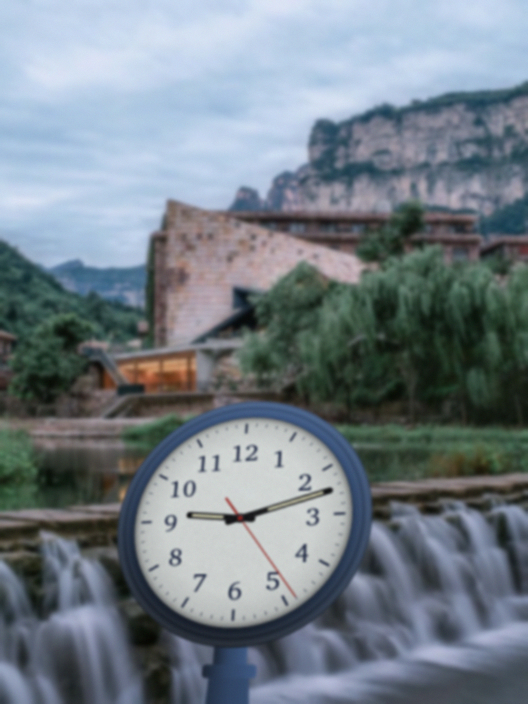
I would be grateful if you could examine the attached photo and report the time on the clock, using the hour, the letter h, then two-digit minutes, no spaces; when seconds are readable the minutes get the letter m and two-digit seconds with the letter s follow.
9h12m24s
